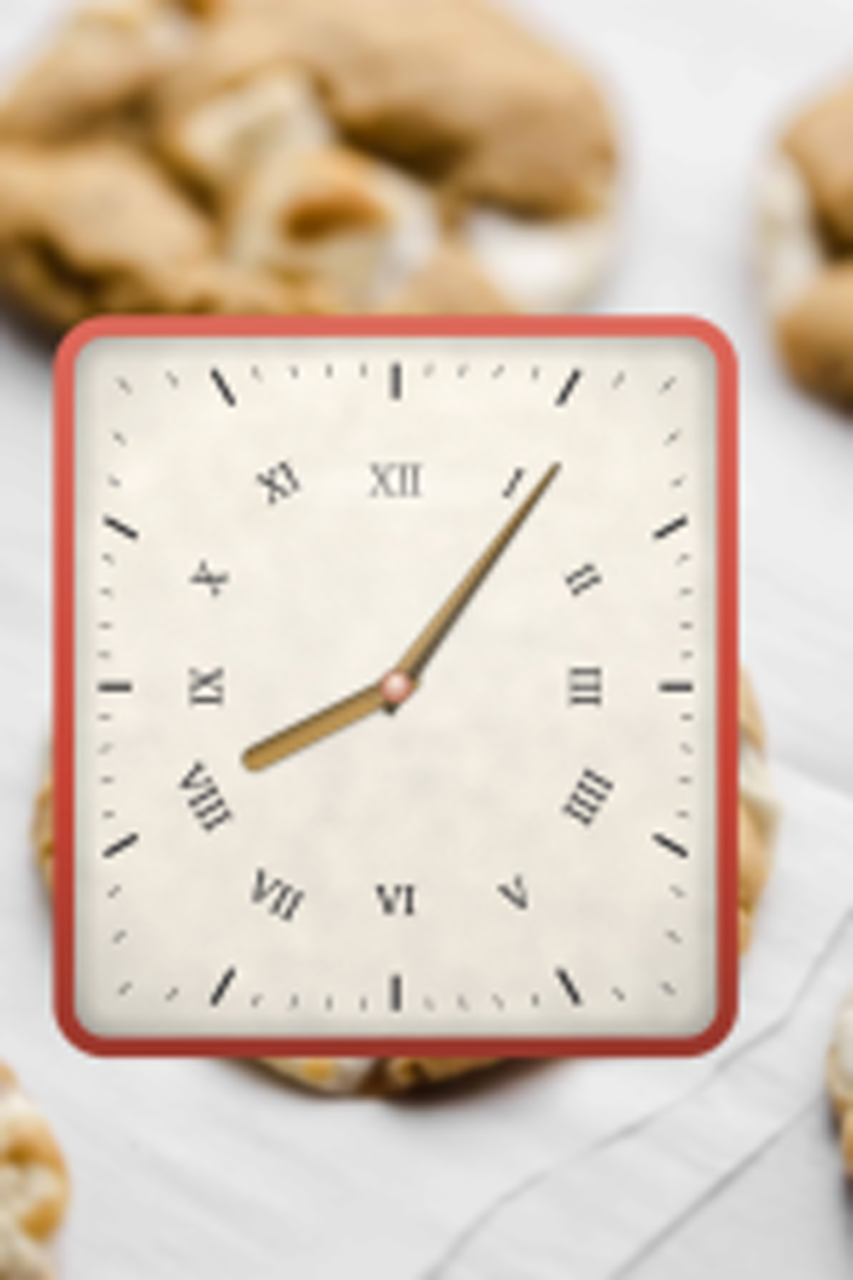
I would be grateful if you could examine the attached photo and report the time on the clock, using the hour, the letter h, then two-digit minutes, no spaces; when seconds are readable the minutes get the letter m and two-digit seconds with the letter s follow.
8h06
